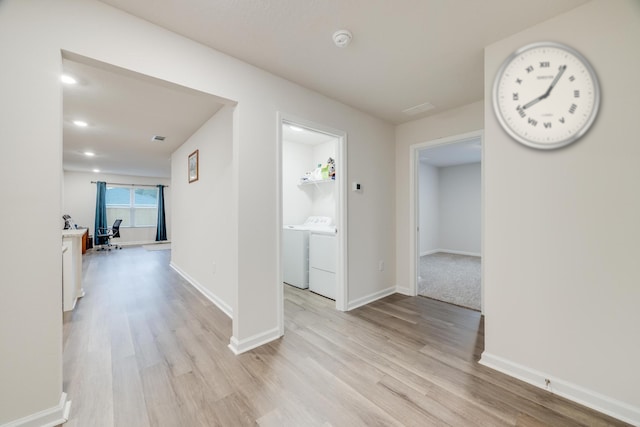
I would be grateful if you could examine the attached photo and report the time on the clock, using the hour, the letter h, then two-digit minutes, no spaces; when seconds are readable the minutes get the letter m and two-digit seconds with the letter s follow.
8h06
